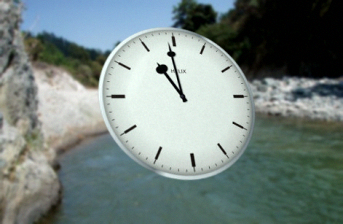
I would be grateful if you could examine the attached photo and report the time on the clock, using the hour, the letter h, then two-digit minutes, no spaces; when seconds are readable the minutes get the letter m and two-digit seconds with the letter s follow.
10h59
